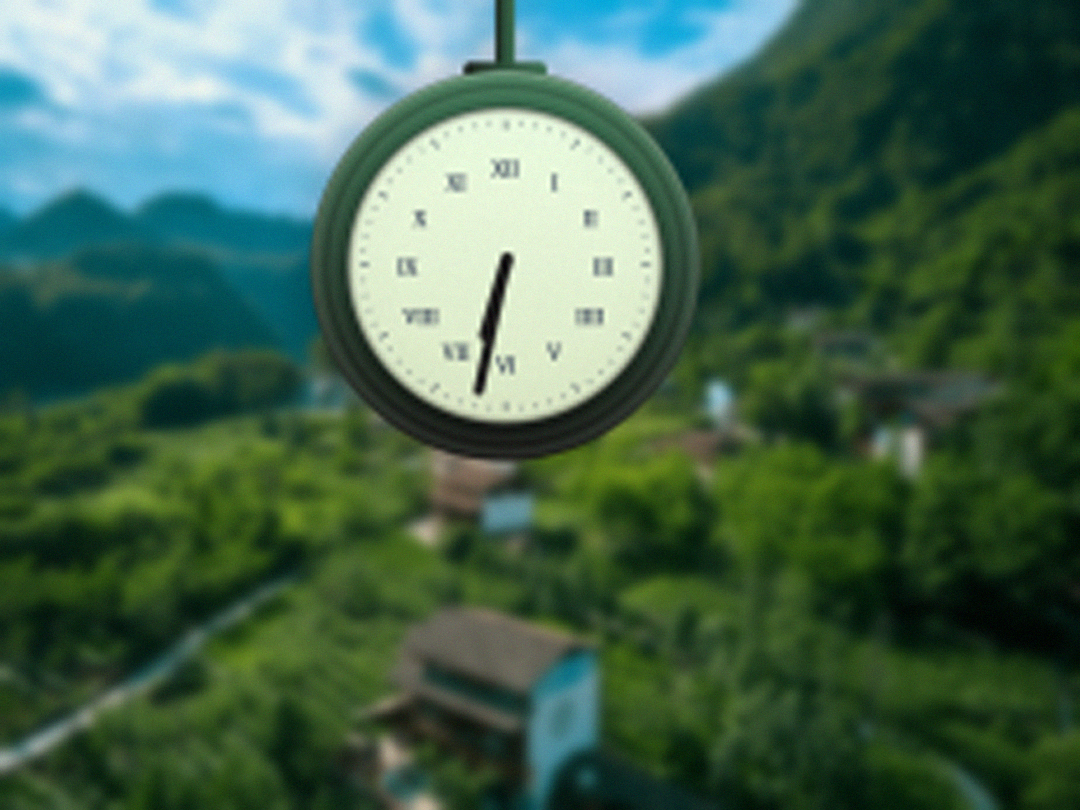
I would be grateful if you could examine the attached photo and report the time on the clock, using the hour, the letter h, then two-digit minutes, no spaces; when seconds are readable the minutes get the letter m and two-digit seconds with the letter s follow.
6h32
